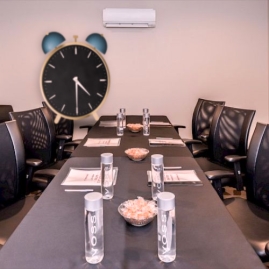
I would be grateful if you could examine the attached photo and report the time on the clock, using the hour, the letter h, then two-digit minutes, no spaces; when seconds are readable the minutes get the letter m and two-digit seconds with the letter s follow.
4h30
